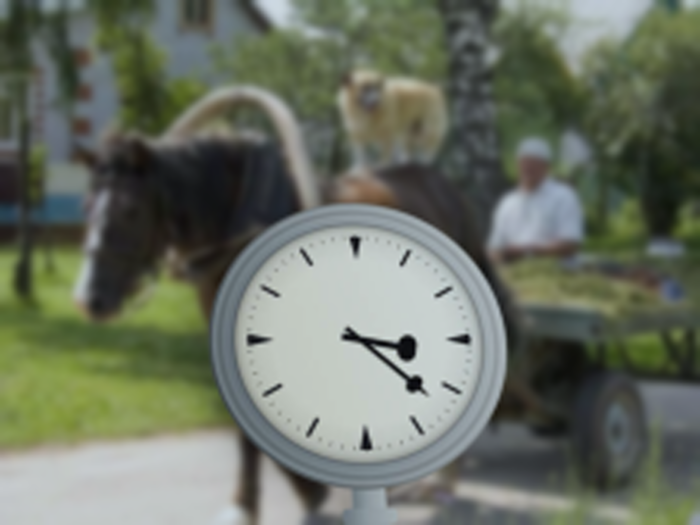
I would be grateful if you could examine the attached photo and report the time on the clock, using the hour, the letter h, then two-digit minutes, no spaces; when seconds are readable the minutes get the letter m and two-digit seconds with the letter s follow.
3h22
